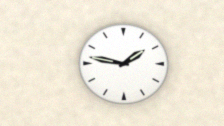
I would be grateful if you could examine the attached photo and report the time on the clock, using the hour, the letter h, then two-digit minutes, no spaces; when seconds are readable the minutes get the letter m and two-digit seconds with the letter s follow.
1h47
